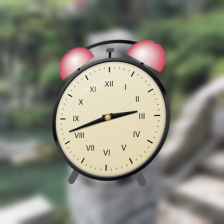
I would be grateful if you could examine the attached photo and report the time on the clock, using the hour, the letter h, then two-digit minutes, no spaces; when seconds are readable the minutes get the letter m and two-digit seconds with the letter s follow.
2h42
